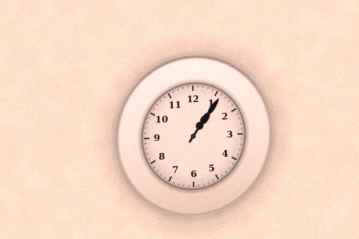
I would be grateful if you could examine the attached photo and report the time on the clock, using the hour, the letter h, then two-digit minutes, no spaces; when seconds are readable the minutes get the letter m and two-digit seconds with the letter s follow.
1h06
